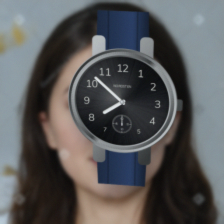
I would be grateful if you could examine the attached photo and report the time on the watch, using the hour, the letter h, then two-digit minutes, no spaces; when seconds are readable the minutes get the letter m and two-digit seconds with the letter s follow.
7h52
